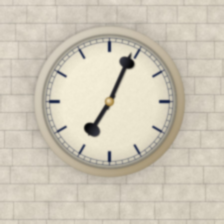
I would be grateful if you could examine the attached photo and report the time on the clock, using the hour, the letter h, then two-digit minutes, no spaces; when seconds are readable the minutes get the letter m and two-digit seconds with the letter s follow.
7h04
